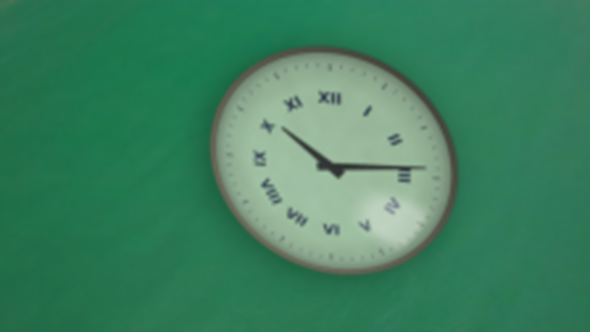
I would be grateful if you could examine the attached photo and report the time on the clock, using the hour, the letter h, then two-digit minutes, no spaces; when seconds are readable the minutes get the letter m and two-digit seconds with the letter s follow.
10h14
